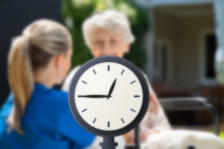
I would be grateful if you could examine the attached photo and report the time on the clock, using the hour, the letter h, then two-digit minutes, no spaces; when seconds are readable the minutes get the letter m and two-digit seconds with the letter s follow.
12h45
